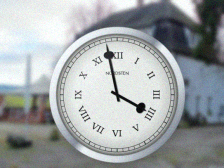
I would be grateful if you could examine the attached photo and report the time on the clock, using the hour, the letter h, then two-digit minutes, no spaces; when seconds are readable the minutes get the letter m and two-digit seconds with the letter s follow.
3h58
